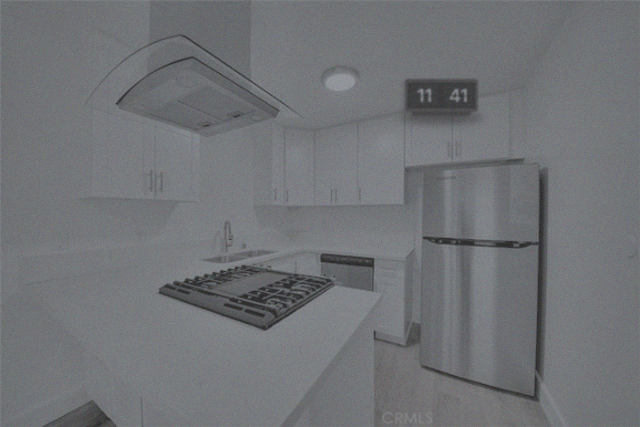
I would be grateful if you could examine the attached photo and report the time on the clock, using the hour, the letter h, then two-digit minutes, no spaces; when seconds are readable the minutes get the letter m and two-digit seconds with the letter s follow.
11h41
